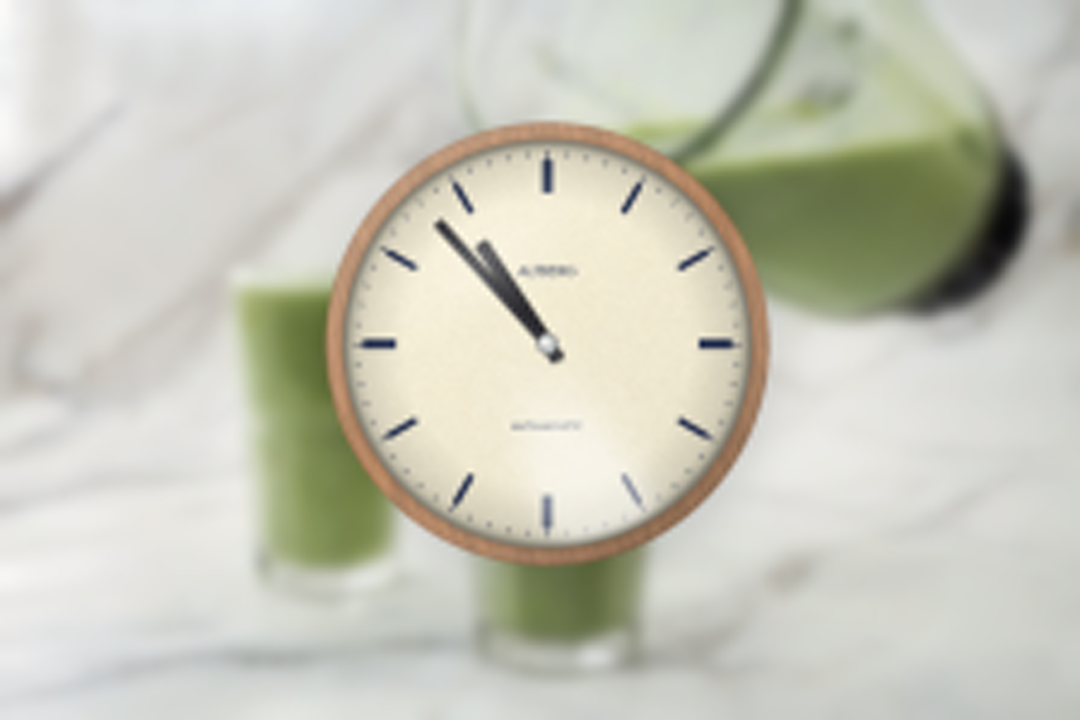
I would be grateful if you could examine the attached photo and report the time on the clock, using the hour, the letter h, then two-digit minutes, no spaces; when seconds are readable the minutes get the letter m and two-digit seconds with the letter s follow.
10h53
